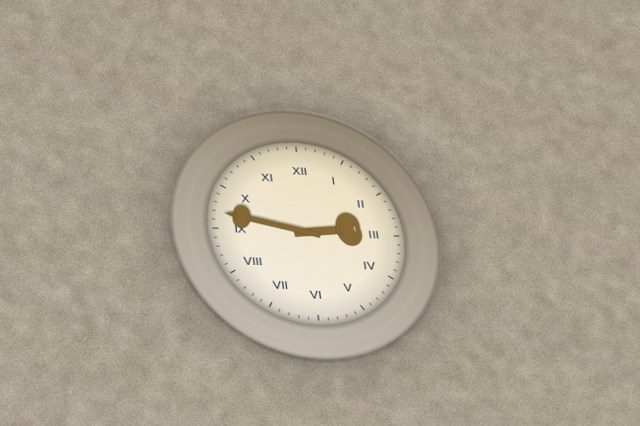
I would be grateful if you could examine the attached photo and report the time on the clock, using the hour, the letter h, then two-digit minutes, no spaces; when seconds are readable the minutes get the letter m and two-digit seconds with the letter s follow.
2h47
